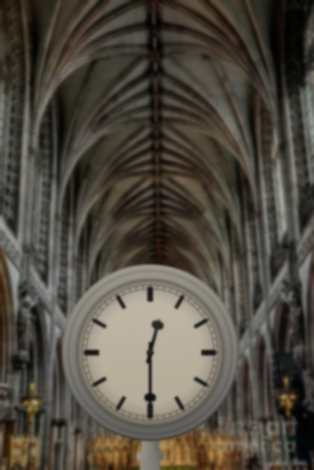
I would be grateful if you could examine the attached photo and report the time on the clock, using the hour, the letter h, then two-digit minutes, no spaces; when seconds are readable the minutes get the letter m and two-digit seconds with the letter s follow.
12h30
